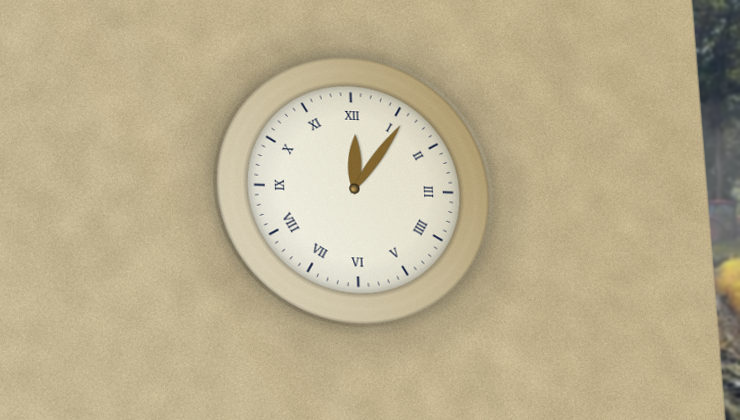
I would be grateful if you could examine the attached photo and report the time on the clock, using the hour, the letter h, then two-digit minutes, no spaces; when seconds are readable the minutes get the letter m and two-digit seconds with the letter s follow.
12h06
